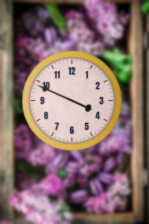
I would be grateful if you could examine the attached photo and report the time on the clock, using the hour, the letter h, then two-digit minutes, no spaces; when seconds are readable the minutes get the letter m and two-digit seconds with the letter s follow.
3h49
